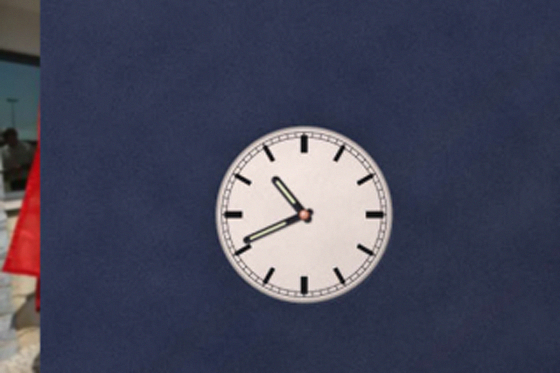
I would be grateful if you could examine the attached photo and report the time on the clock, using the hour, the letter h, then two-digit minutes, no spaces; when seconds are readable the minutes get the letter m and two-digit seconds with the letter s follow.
10h41
